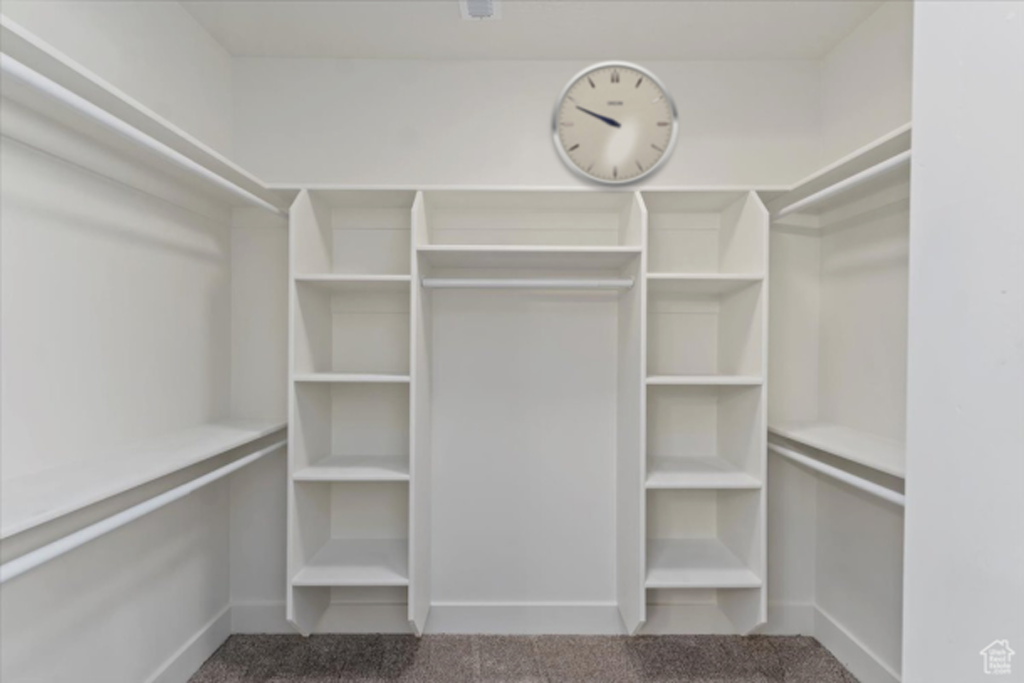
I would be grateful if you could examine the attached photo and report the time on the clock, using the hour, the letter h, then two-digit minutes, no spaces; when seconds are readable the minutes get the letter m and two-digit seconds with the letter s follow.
9h49
